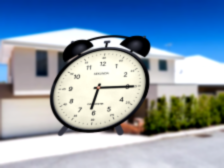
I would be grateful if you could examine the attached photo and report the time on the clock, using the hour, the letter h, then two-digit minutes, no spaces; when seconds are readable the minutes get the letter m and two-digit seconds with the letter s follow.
6h15
